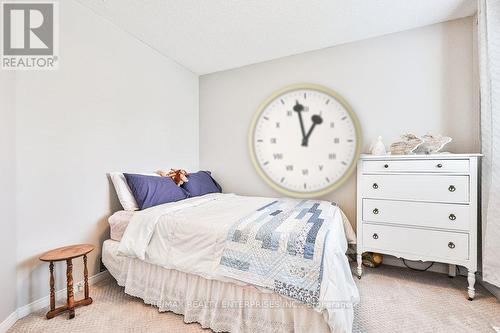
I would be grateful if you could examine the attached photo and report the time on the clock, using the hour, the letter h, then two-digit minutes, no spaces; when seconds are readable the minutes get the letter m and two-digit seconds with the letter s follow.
12h58
